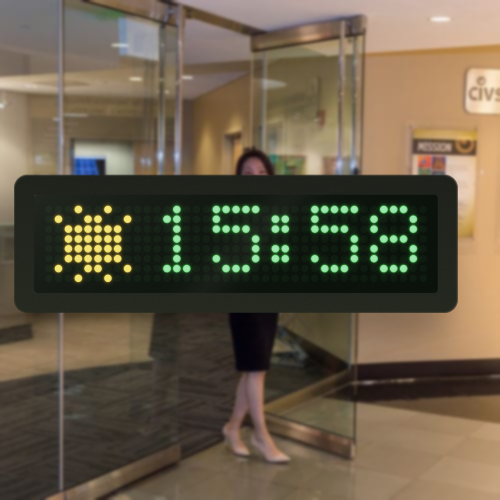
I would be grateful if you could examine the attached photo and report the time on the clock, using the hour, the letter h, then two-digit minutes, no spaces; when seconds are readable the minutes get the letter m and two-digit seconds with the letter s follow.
15h58
